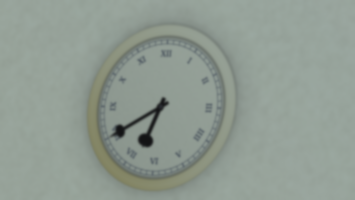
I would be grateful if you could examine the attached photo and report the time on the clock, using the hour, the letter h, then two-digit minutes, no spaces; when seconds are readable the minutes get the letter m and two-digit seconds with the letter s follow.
6h40
